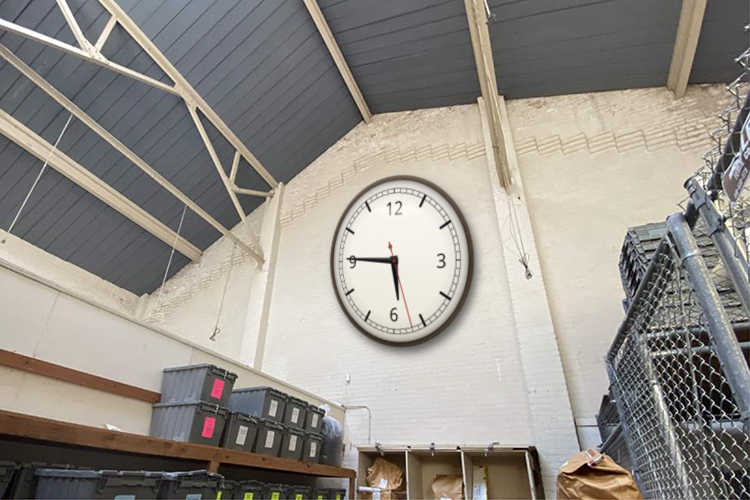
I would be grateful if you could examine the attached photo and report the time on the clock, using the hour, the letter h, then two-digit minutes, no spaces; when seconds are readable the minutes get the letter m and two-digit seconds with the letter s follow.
5h45m27s
